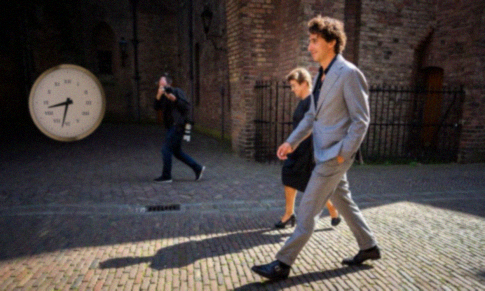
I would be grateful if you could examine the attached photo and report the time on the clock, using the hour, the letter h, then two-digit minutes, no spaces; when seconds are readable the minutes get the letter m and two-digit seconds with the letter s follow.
8h32
